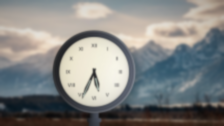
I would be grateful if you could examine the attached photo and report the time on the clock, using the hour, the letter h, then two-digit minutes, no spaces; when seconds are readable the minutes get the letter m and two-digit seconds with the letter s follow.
5h34
